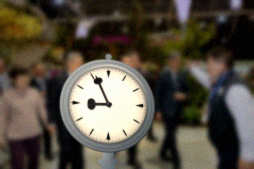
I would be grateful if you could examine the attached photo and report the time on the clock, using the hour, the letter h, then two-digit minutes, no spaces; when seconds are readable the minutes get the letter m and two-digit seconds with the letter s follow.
8h56
